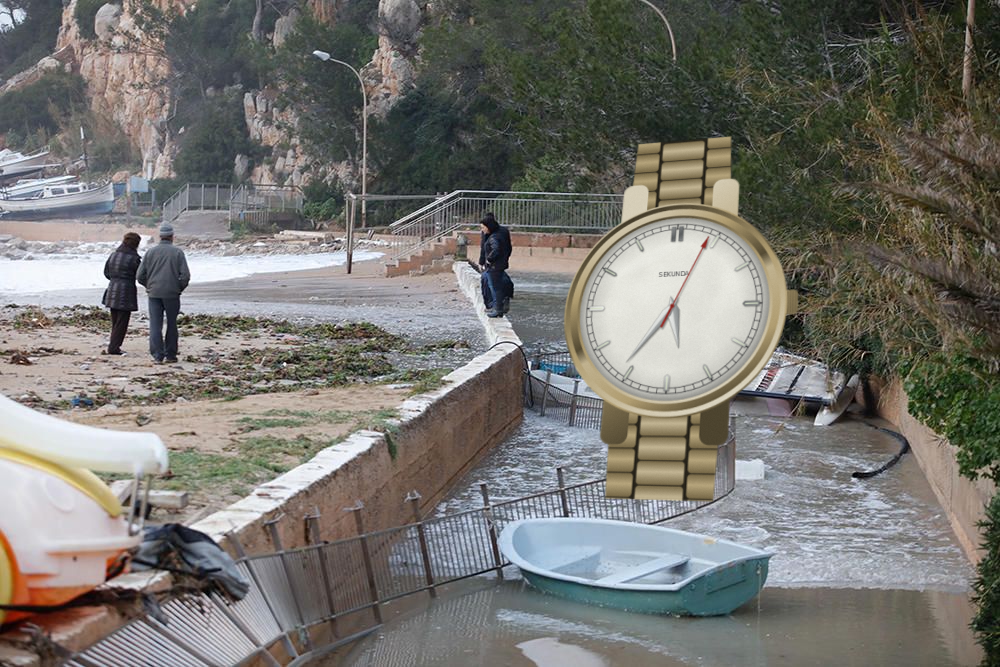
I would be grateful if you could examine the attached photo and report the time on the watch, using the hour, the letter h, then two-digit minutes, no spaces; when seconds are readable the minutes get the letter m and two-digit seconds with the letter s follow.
5h36m04s
